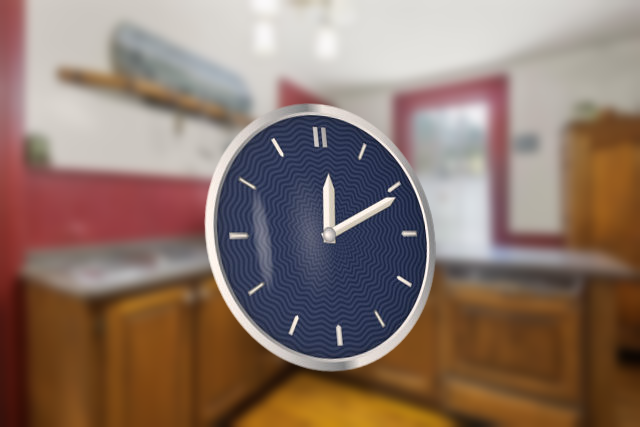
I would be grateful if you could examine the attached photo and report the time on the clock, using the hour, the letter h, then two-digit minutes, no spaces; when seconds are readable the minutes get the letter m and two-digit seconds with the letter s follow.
12h11
